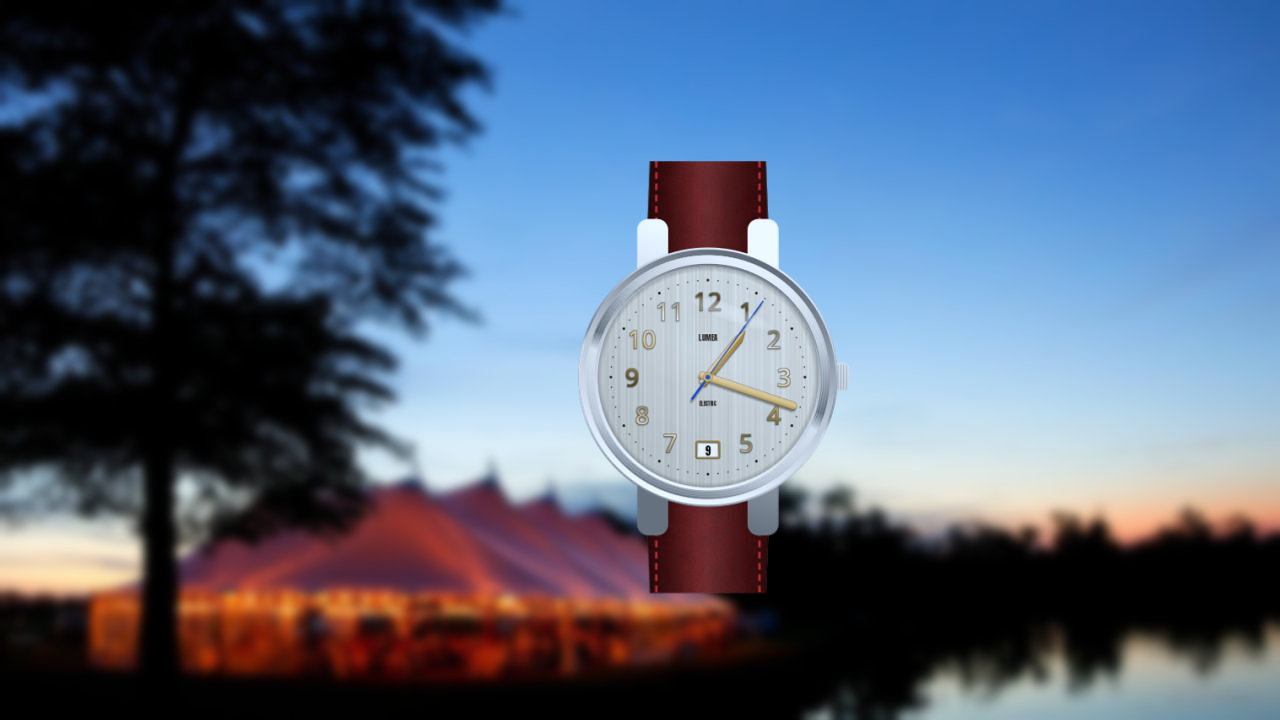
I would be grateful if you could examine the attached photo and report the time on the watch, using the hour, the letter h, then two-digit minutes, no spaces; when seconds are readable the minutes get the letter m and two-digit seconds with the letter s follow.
1h18m06s
